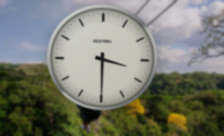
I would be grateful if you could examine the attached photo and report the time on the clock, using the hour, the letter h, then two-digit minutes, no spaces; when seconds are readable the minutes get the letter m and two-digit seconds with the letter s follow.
3h30
